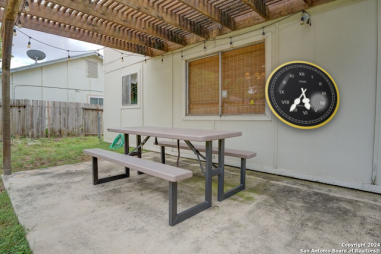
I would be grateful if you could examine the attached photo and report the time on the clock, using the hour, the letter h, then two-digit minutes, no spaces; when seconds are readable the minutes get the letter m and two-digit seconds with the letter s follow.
5h36
